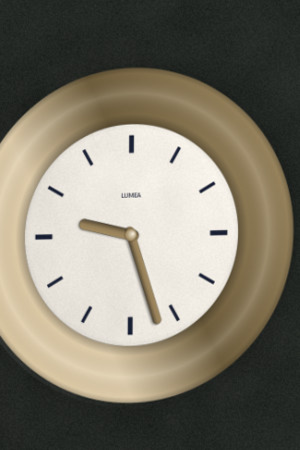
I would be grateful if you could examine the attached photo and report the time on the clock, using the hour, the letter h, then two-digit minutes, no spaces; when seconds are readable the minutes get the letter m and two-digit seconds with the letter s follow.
9h27
